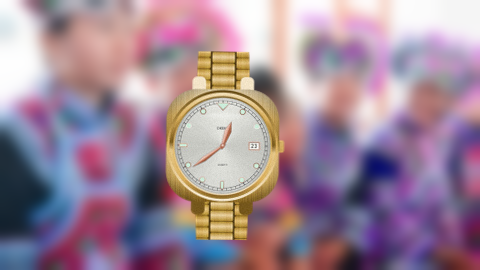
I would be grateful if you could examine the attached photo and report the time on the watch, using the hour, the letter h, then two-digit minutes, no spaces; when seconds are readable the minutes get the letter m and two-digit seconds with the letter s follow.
12h39
